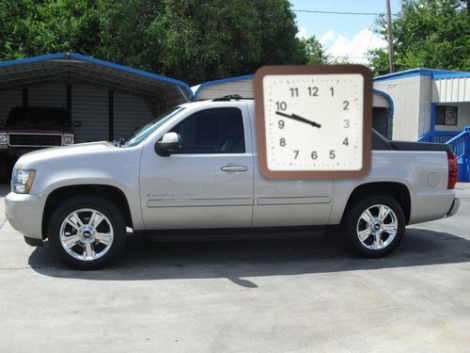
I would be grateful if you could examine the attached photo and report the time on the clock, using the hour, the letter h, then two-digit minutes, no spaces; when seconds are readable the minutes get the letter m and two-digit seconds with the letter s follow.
9h48
